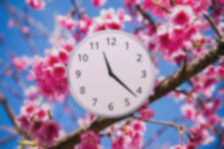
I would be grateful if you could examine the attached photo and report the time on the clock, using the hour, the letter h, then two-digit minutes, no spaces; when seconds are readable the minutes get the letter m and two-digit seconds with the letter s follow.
11h22
